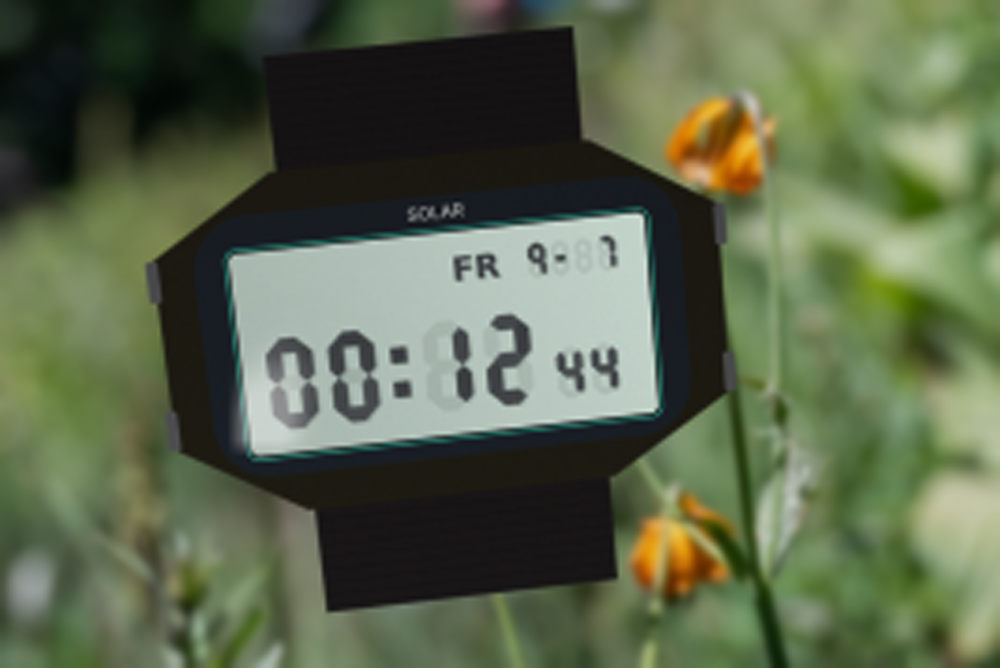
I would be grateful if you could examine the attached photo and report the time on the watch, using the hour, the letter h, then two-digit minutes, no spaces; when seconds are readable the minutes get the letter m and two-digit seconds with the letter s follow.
0h12m44s
